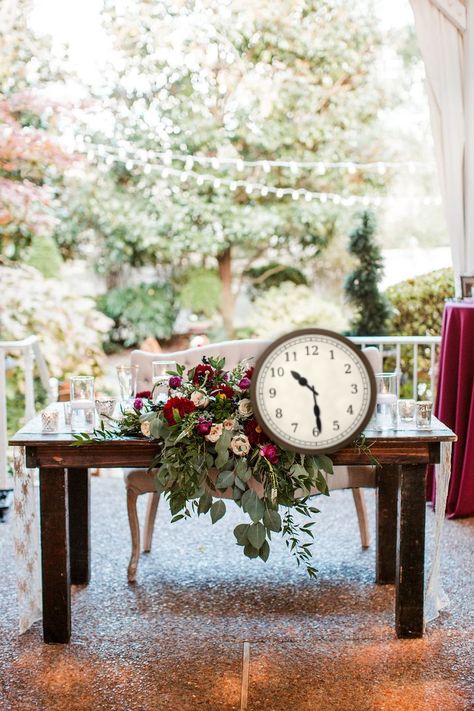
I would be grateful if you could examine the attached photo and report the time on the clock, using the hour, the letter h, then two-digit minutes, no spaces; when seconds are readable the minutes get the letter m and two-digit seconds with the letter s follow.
10h29
